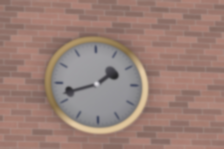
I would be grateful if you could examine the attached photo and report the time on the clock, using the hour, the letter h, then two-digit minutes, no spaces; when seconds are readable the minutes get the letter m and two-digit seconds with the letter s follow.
1h42
